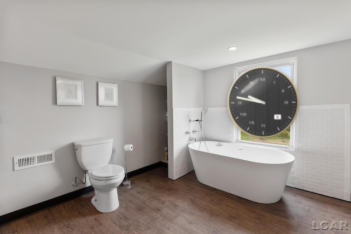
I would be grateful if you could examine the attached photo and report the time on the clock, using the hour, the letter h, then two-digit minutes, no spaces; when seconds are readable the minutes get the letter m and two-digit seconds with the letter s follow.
9h47
